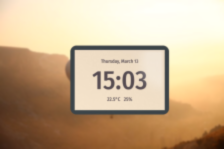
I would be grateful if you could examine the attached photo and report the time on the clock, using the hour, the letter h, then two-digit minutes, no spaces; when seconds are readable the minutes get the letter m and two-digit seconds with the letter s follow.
15h03
